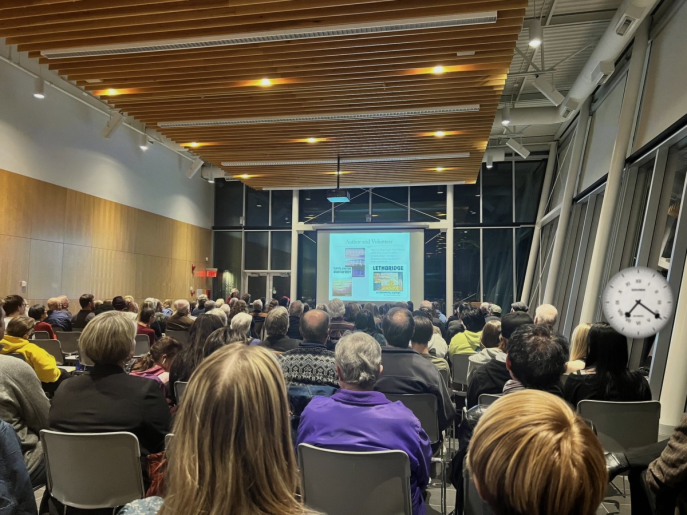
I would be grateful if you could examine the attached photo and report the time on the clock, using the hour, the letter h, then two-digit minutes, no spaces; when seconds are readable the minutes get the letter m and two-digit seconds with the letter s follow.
7h21
